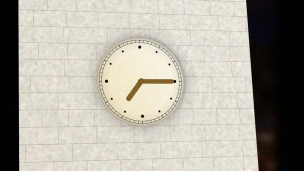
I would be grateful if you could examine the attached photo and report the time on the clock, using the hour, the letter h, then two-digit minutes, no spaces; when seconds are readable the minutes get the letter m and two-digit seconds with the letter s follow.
7h15
